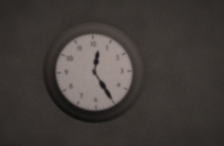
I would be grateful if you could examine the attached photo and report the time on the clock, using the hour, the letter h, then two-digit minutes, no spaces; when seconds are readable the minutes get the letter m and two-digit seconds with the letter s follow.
12h25
